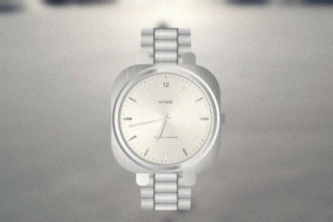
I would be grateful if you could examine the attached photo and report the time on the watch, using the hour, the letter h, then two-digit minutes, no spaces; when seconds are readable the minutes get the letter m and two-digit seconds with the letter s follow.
6h43
